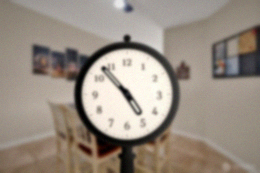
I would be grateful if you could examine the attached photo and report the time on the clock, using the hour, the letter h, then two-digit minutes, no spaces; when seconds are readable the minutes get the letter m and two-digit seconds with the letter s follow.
4h53
